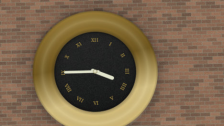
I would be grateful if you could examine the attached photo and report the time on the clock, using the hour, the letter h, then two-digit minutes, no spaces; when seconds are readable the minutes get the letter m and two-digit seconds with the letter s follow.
3h45
